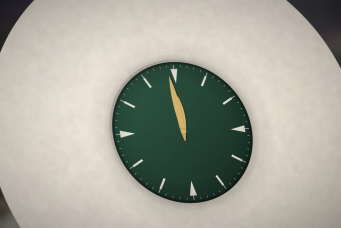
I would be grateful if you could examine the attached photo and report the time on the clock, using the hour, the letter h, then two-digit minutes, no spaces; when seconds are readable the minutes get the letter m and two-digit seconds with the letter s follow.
11h59
